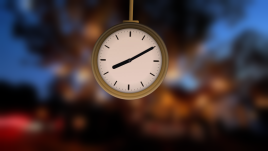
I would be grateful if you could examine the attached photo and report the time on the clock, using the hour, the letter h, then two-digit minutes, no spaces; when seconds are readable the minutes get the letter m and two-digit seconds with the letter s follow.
8h10
